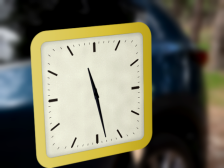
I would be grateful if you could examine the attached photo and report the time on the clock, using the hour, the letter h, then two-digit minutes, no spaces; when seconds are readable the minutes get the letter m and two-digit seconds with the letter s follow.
11h28
